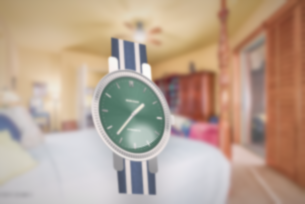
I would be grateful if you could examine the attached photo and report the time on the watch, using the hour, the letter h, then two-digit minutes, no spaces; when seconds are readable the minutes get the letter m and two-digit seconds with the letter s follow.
1h37
